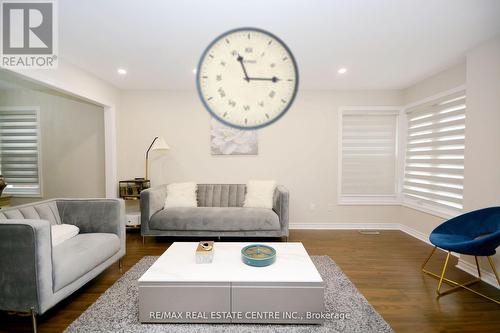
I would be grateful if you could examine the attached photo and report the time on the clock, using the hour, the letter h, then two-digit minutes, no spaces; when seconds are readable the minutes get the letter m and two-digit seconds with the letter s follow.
11h15
